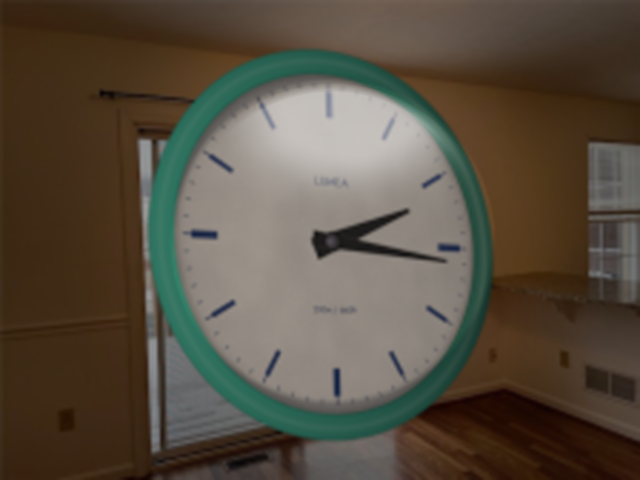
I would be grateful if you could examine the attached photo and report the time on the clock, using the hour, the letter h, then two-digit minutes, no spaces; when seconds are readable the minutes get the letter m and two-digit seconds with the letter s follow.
2h16
